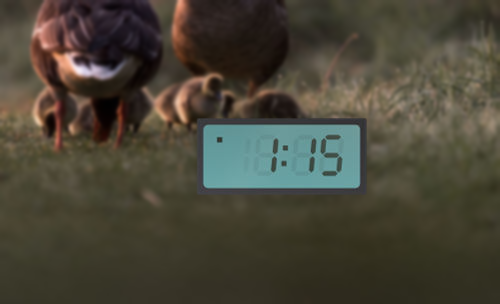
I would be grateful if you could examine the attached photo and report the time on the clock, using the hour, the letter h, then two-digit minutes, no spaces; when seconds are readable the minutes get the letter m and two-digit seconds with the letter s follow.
1h15
